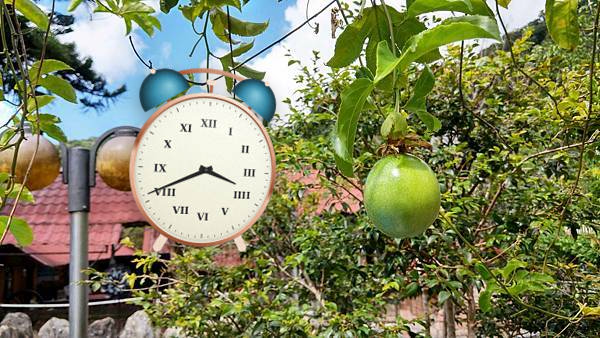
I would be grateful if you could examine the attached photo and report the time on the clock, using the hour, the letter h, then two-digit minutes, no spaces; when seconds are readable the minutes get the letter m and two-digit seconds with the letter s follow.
3h41
